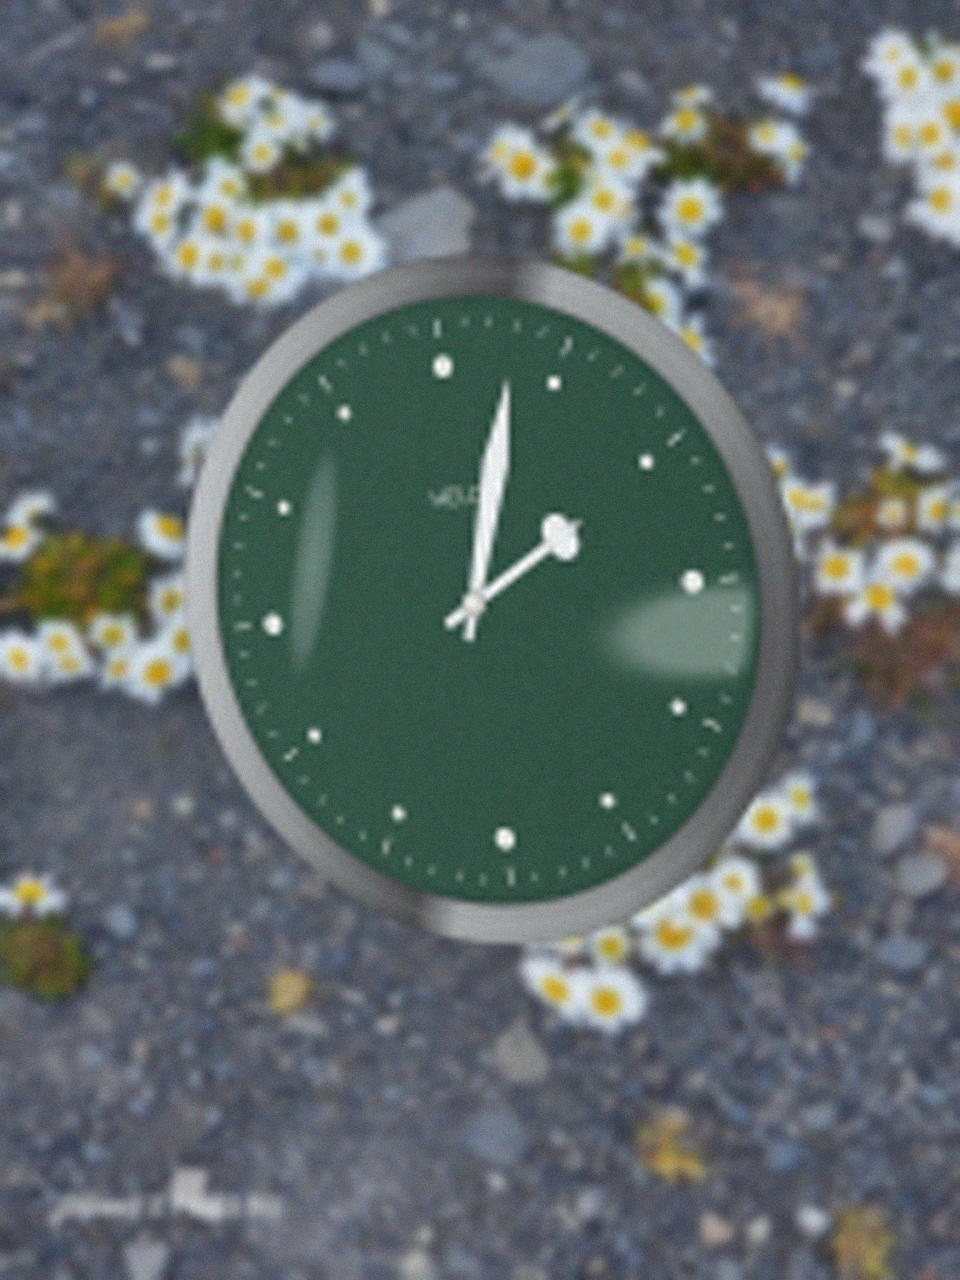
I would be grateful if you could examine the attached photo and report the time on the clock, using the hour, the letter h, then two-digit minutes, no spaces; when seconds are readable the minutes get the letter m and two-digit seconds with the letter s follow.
2h03
